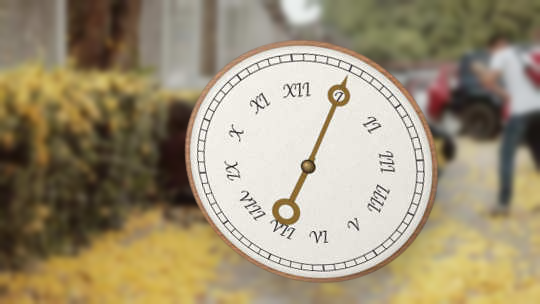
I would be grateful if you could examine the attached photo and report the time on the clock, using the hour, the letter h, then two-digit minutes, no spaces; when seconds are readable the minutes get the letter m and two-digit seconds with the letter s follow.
7h05
